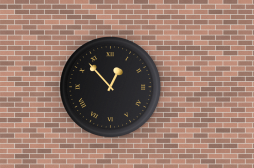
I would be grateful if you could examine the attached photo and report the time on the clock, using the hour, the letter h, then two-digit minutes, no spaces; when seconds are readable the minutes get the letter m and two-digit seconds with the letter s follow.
12h53
